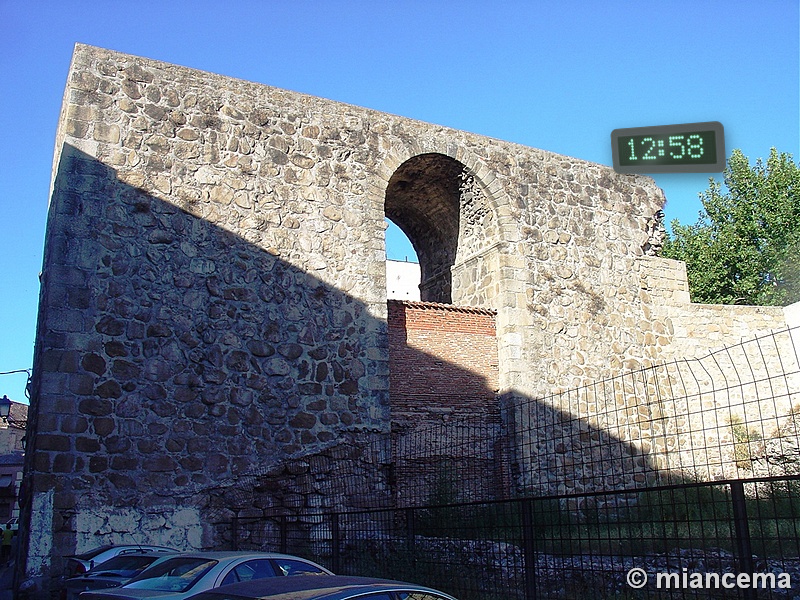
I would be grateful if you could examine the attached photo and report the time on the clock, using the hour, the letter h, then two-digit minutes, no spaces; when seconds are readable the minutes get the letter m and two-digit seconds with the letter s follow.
12h58
